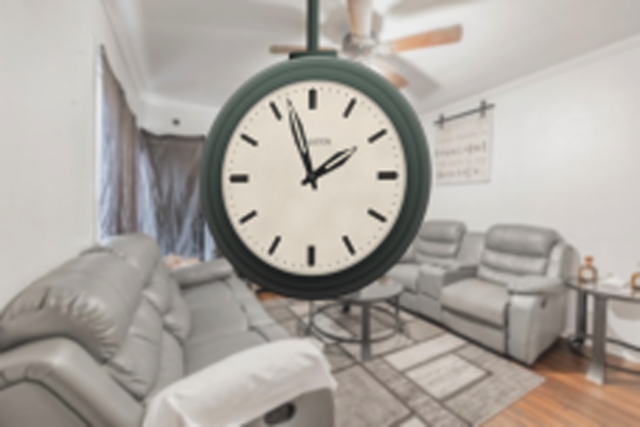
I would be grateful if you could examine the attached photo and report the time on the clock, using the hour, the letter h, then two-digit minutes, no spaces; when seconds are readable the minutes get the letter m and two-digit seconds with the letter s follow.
1h57
